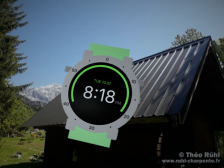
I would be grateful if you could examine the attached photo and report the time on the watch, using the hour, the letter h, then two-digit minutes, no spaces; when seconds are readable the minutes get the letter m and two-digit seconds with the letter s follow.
8h18
